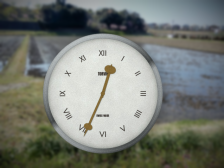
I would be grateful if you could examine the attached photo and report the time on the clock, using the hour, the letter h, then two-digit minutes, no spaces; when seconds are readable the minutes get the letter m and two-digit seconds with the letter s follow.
12h34
